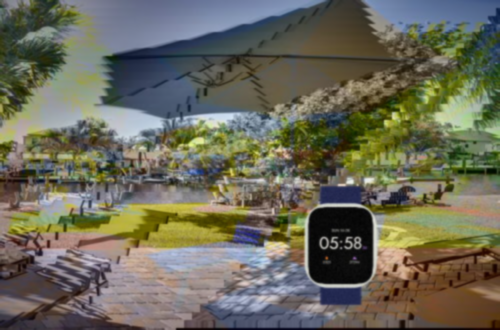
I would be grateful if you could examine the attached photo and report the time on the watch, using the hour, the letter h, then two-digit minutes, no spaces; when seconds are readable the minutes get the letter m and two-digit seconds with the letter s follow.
5h58
